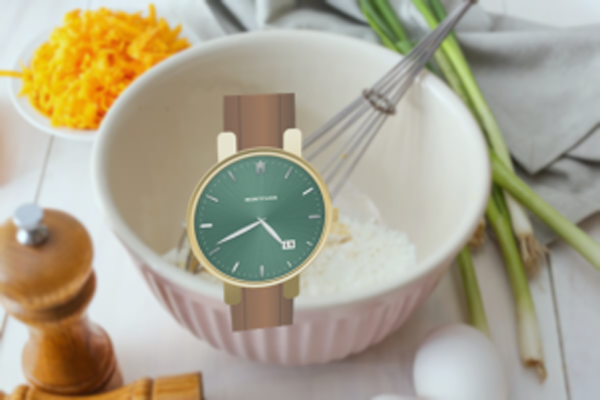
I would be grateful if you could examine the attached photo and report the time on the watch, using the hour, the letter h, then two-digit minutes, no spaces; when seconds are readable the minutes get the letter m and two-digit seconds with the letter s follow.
4h41
